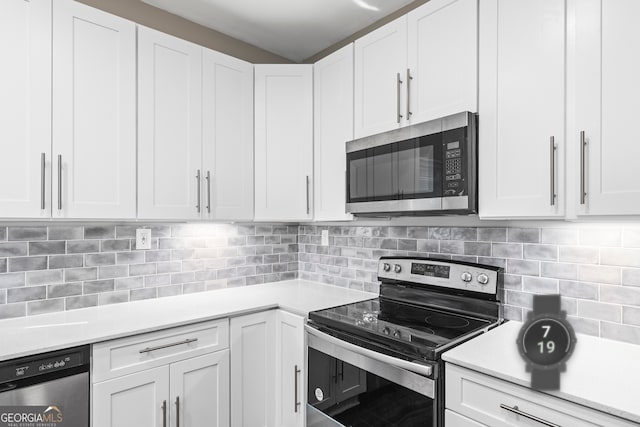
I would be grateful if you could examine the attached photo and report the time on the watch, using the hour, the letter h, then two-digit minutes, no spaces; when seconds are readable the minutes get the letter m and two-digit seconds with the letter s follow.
7h19
